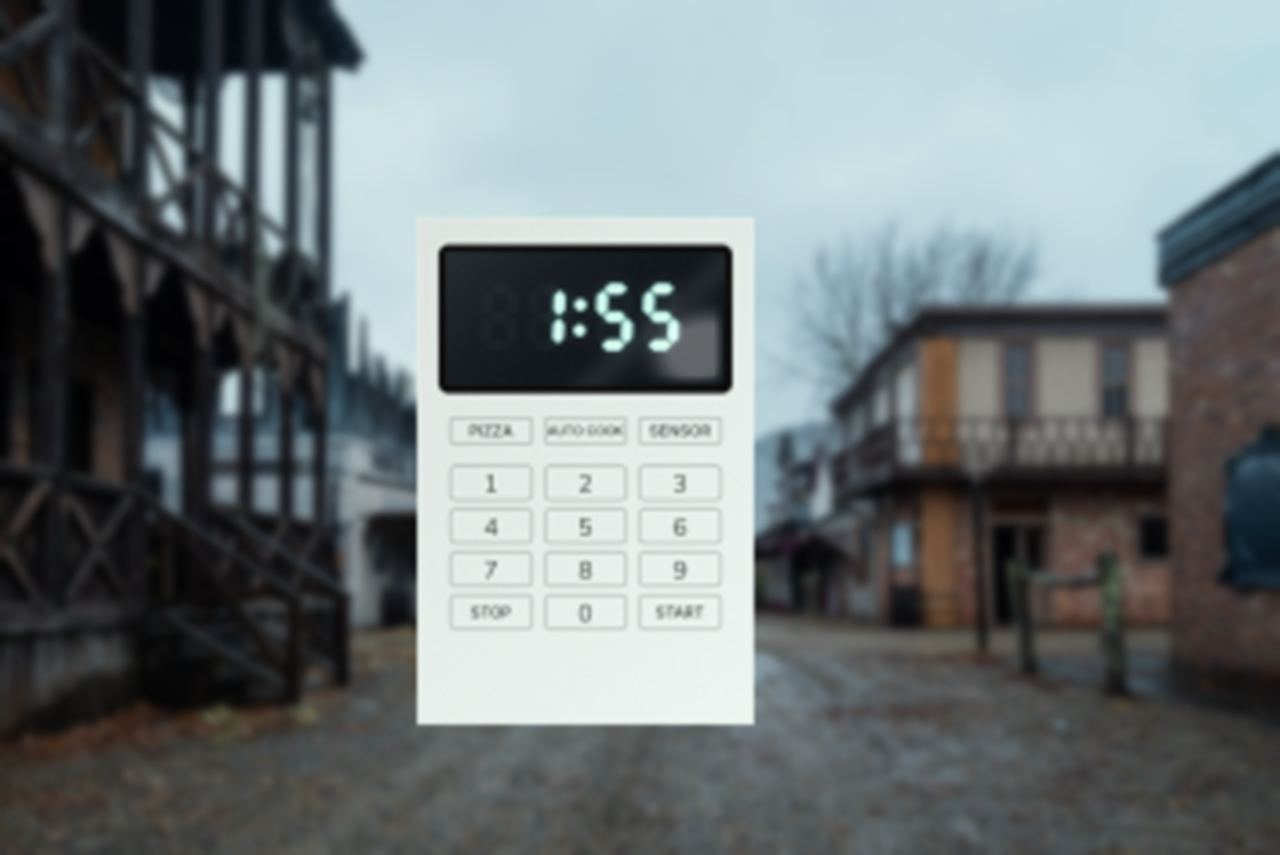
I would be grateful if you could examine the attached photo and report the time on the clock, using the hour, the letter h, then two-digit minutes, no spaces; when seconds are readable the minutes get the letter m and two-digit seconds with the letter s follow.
1h55
